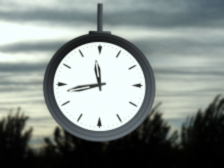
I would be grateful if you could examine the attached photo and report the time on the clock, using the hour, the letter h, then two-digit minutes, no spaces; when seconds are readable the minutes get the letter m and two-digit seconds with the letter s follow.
11h43
